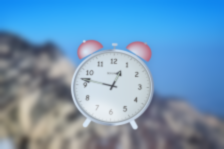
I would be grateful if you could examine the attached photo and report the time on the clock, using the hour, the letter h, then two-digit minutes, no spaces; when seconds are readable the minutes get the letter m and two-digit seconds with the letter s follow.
12h47
